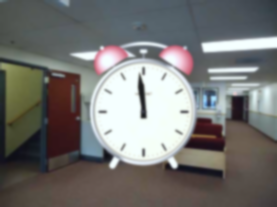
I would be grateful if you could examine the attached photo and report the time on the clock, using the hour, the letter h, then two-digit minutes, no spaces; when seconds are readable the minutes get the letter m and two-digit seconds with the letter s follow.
11h59
